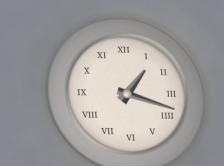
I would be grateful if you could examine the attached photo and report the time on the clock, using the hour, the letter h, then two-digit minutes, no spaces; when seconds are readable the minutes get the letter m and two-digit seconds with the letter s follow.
1h18
